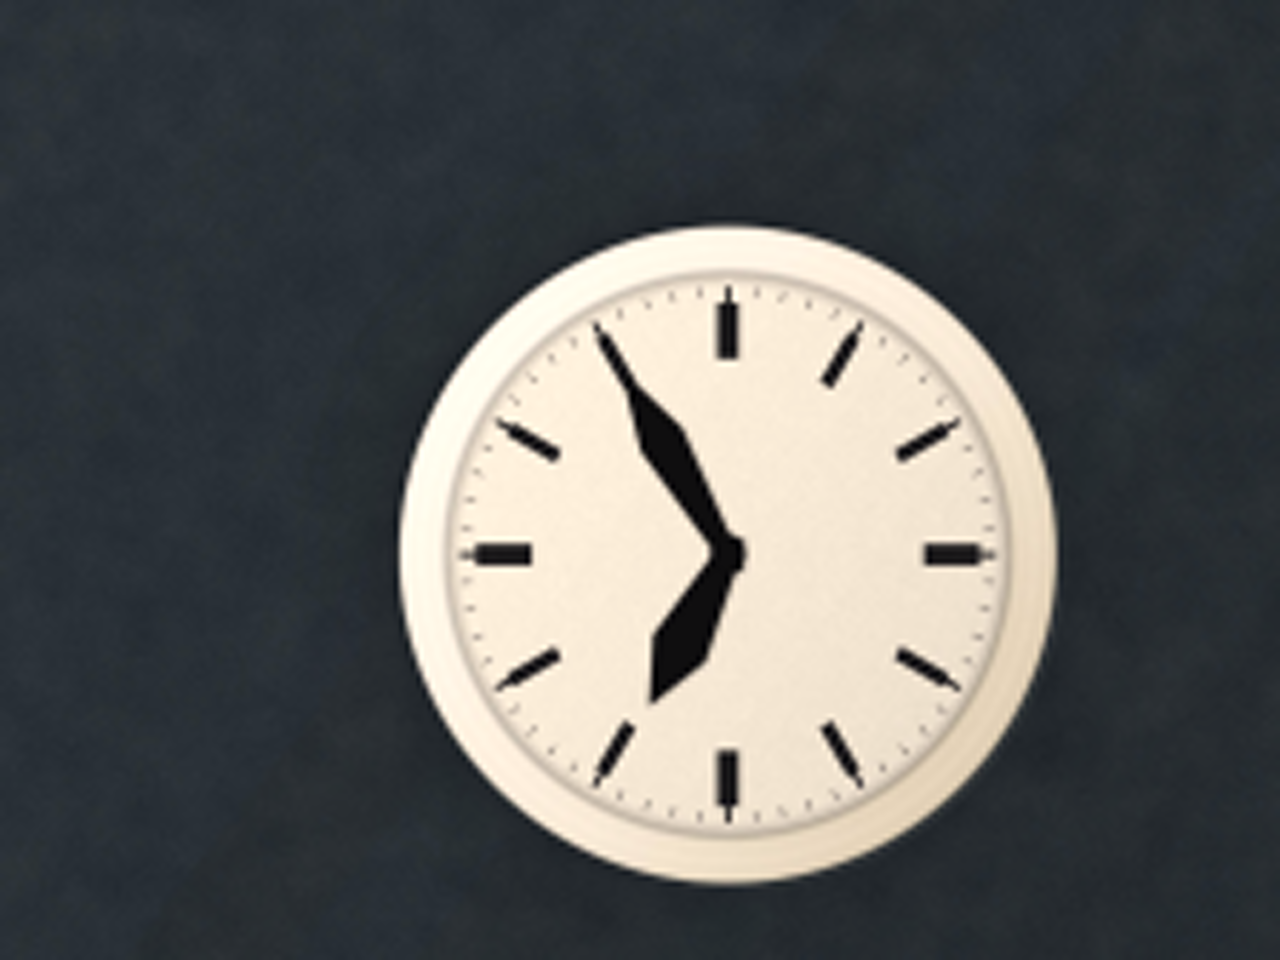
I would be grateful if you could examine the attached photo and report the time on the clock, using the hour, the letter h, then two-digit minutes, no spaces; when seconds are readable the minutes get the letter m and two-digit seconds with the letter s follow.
6h55
